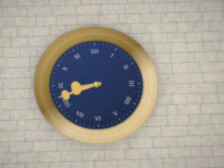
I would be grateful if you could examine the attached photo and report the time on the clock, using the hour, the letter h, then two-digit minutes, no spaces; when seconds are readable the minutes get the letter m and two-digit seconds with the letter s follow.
8h42
